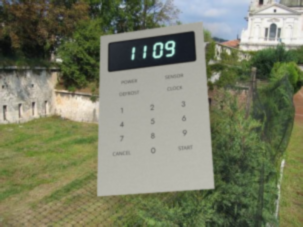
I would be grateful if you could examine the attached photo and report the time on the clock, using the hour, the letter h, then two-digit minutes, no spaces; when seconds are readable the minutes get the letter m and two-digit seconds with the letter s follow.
11h09
